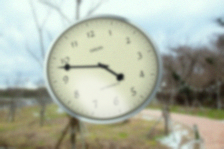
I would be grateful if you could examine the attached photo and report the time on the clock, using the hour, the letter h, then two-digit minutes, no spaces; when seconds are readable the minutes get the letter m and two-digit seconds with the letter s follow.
4h48
